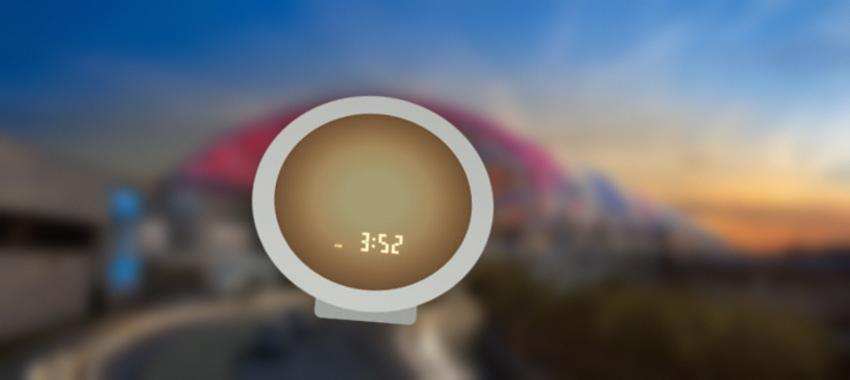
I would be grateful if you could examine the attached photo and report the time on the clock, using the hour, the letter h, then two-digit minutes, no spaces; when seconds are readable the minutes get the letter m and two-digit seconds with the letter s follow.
3h52
